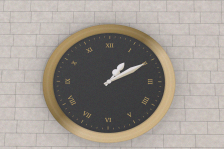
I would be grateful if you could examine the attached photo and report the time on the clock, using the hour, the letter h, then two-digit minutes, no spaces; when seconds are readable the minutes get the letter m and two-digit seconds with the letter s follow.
1h10
